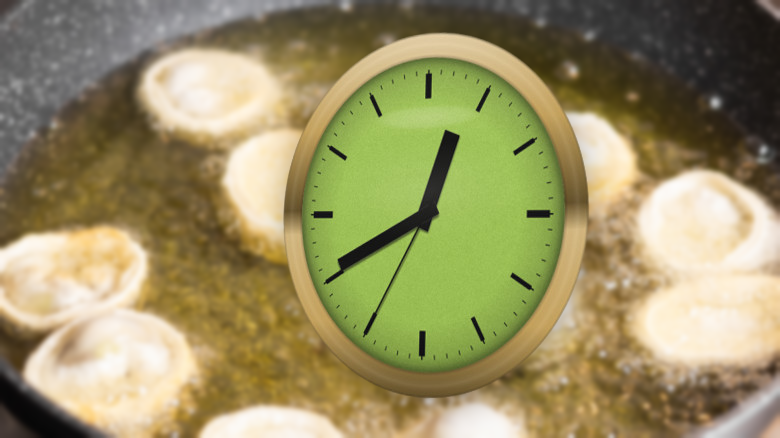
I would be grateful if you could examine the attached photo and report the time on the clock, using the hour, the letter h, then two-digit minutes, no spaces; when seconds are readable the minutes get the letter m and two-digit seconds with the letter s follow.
12h40m35s
